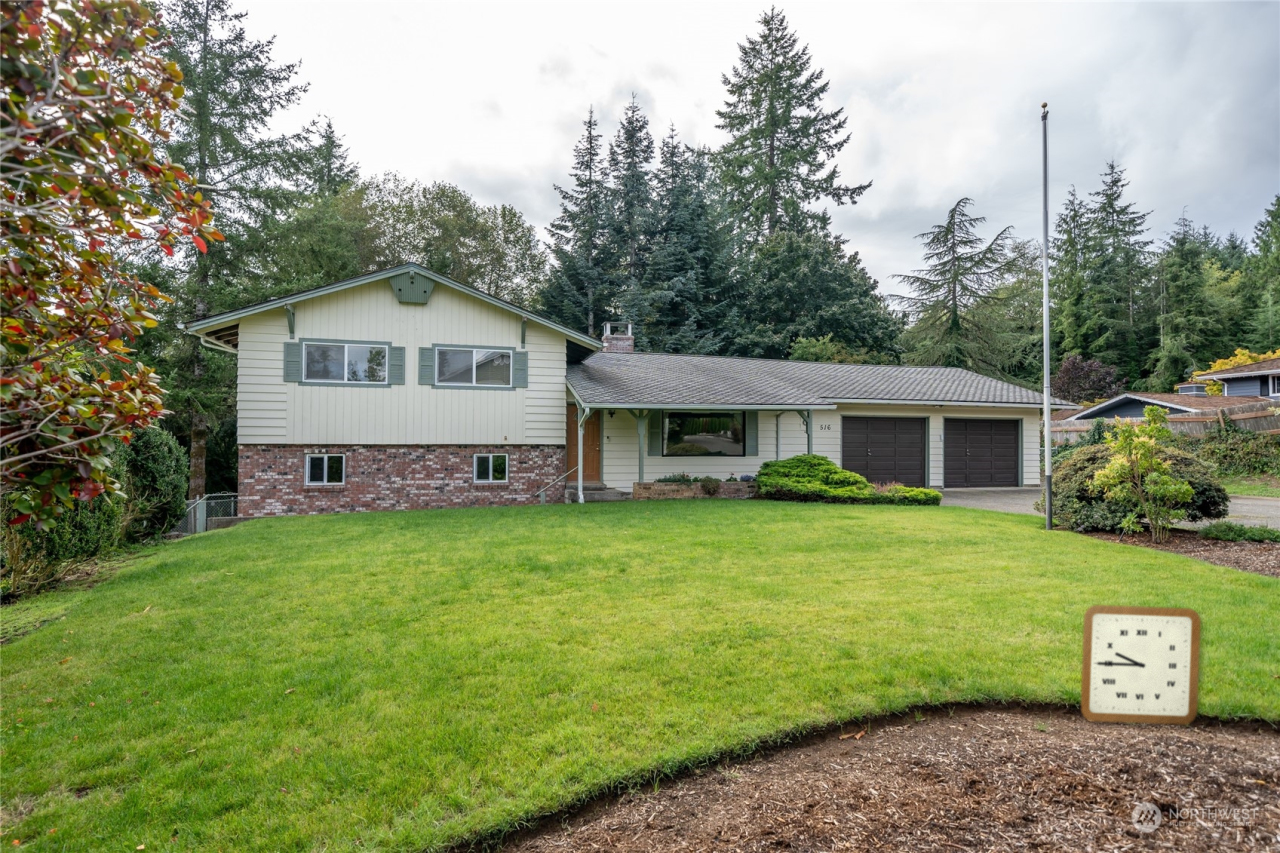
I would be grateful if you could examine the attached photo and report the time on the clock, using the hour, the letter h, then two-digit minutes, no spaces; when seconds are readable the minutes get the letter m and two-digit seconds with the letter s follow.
9h45
